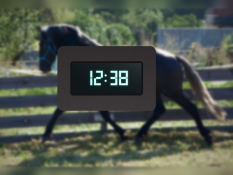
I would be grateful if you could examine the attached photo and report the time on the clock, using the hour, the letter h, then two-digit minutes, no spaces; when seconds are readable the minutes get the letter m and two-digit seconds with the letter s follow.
12h38
